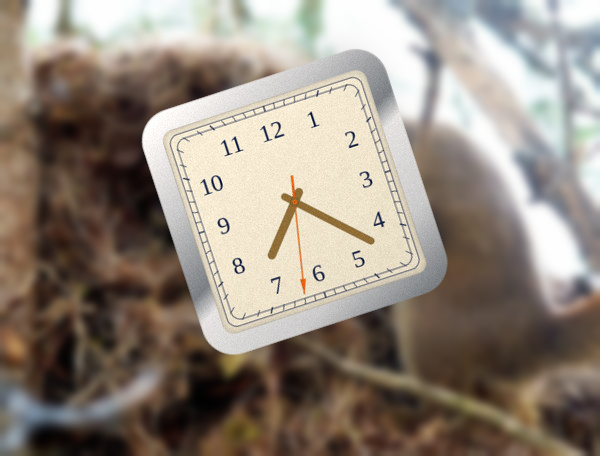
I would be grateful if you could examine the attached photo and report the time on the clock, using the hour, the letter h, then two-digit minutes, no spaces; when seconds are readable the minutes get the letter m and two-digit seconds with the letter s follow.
7h22m32s
